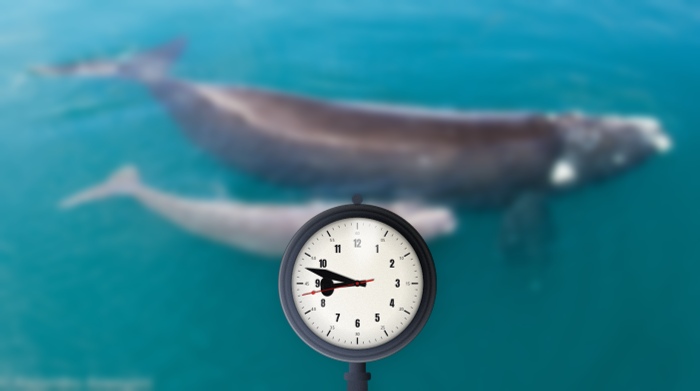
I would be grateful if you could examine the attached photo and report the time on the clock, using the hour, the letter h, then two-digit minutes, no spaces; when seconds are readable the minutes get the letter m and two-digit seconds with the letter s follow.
8h47m43s
